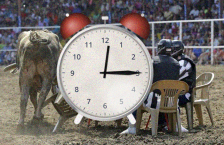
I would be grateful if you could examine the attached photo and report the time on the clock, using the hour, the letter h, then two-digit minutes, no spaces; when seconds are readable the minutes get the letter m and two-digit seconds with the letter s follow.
12h15
